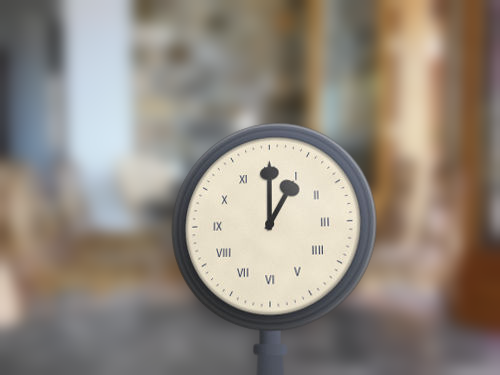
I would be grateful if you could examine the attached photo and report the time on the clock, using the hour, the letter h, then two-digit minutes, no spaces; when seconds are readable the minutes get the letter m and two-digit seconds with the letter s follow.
1h00
